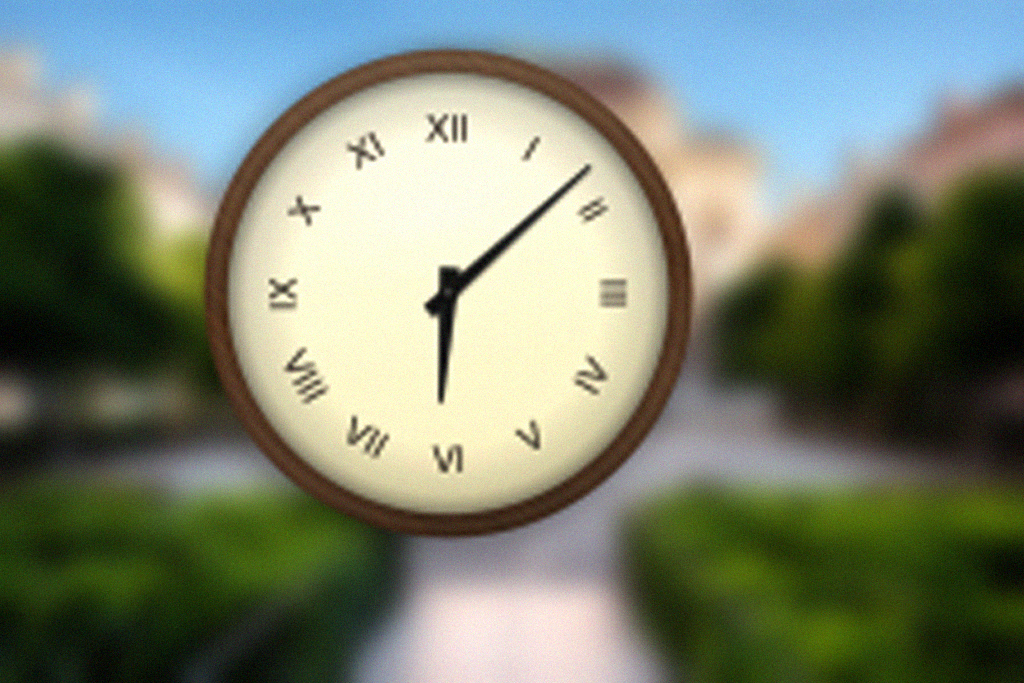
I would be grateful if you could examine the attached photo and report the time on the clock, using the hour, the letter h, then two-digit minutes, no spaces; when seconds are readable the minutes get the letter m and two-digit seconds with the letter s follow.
6h08
